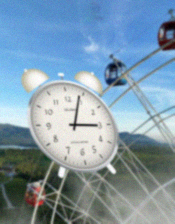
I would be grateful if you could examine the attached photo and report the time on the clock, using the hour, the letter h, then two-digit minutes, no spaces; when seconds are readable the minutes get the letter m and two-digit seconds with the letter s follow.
3h04
